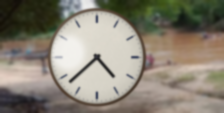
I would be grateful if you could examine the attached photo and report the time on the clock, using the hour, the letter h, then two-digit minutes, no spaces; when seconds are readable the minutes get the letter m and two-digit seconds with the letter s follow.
4h38
